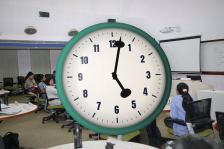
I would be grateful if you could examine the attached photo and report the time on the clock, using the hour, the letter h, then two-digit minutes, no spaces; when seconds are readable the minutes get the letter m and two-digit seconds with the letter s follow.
5h02
